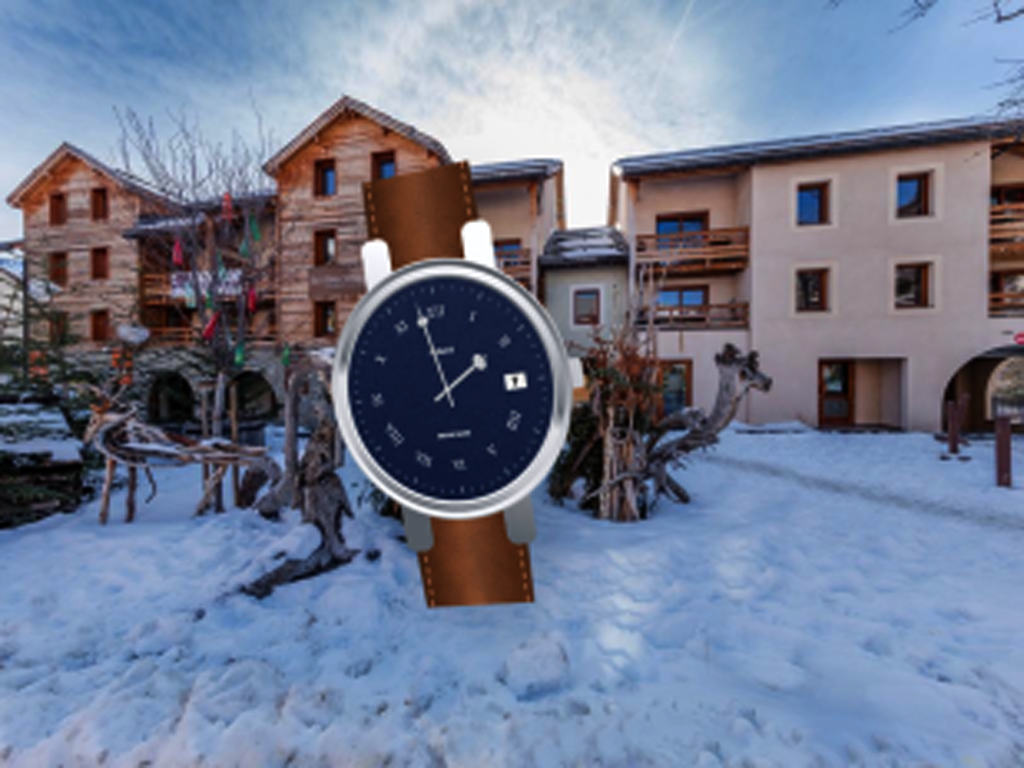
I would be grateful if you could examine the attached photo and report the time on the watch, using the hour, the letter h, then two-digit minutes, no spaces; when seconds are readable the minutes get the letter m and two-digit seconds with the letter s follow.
1h58
